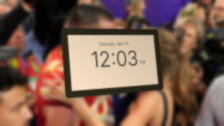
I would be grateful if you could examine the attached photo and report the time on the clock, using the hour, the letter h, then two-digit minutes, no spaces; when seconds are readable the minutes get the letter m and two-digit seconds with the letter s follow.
12h03
